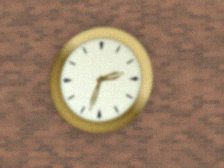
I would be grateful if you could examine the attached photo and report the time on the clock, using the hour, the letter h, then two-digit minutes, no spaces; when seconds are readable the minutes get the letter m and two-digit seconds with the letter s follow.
2h33
